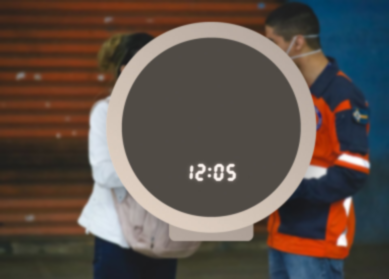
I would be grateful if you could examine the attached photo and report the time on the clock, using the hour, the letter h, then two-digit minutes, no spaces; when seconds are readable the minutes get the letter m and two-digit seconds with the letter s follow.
12h05
